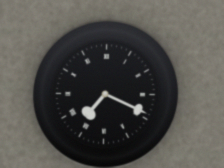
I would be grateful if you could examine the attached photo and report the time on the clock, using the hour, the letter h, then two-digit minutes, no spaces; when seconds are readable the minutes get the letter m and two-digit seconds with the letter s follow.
7h19
